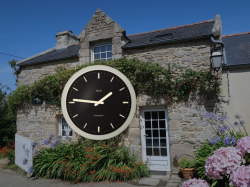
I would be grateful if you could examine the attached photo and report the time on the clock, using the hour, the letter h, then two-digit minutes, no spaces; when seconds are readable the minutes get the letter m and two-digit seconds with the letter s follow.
1h46
